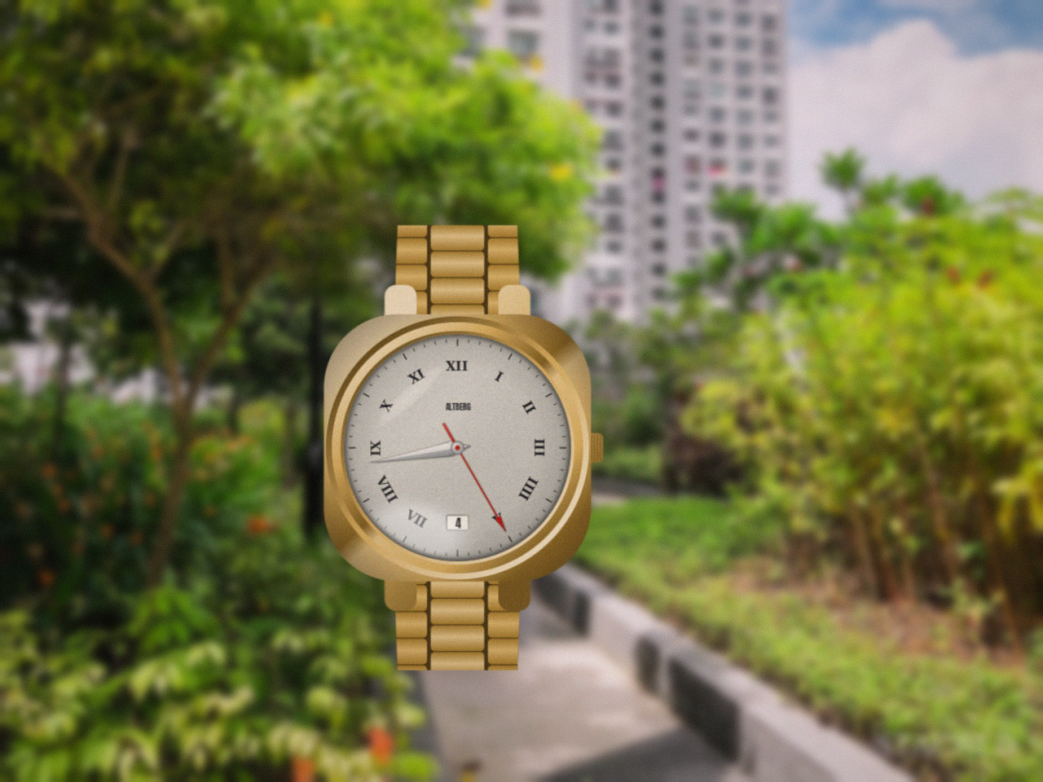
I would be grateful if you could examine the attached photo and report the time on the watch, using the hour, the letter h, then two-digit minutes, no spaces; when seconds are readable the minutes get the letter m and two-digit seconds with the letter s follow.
8h43m25s
